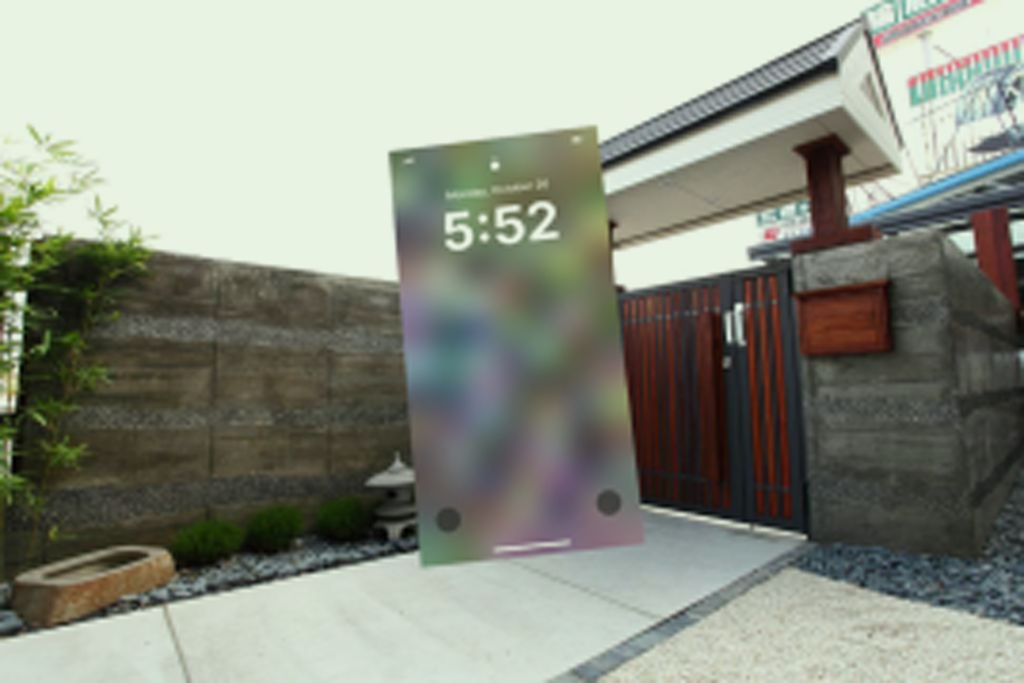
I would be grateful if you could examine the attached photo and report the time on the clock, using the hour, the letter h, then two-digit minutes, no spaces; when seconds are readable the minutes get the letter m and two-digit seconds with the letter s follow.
5h52
